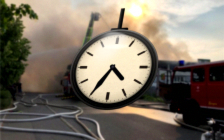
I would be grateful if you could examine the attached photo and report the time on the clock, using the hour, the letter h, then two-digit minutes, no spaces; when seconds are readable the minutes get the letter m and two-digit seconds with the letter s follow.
4h35
